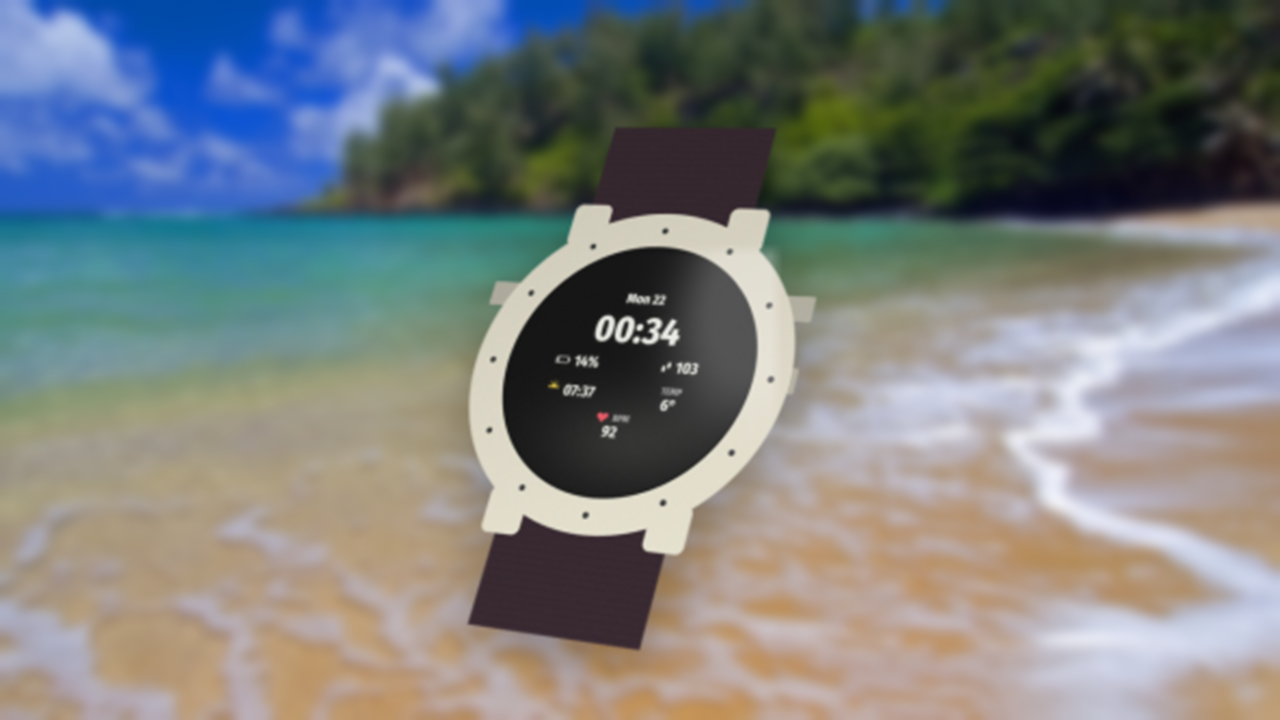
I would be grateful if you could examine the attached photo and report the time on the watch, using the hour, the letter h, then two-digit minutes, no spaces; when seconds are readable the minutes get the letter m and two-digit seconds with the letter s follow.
0h34
